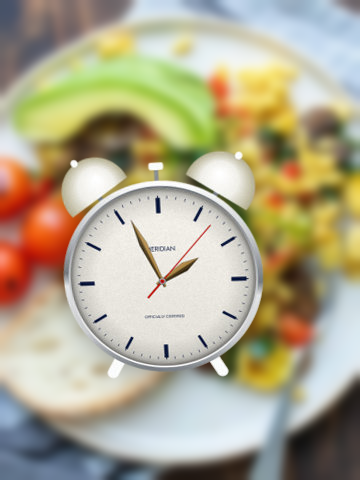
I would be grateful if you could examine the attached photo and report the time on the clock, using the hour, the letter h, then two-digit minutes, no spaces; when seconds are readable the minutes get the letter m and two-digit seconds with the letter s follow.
1h56m07s
